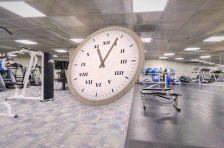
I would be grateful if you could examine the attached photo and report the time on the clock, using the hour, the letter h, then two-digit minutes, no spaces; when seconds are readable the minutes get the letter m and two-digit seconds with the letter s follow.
11h04
